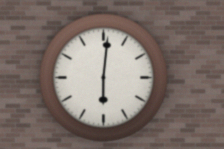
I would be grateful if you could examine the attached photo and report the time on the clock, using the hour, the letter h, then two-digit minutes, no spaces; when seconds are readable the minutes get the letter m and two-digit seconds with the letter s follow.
6h01
